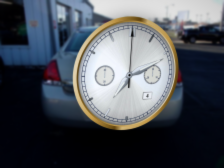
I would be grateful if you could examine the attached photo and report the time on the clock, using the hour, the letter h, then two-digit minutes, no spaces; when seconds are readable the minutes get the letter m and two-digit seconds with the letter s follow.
7h11
